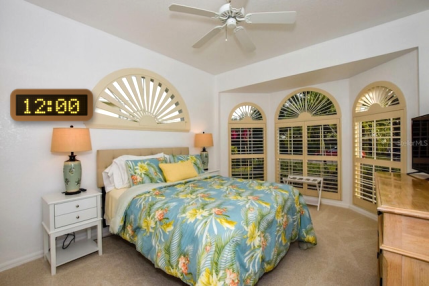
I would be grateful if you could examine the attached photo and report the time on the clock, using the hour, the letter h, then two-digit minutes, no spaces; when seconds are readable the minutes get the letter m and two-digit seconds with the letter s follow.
12h00
